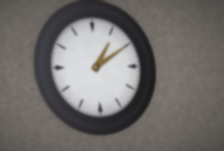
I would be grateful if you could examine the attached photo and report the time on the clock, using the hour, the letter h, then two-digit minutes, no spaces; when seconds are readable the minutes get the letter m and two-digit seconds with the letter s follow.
1h10
